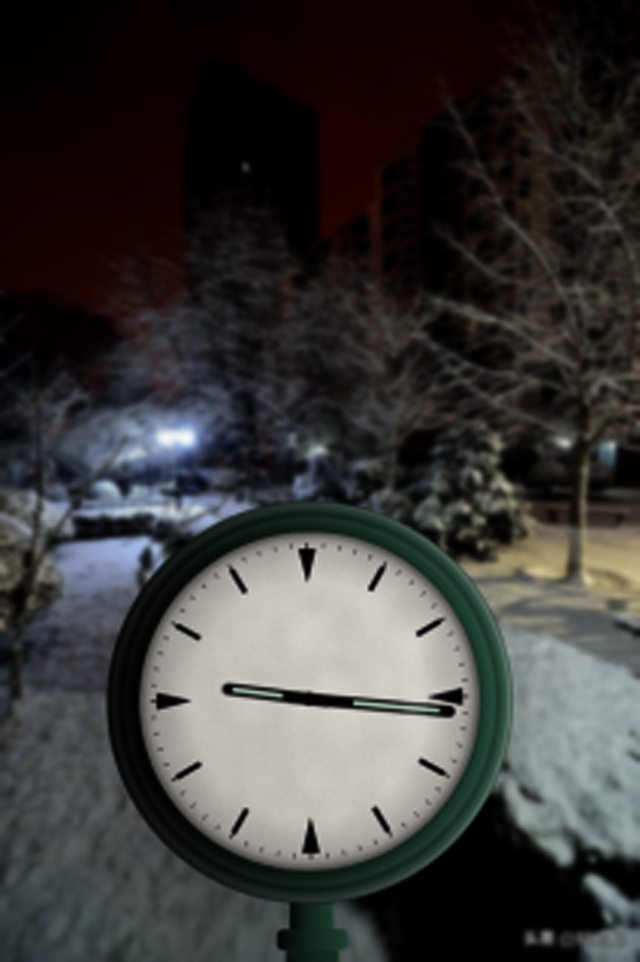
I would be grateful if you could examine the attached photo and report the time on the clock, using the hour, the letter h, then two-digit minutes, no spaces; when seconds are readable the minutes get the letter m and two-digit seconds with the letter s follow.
9h16
